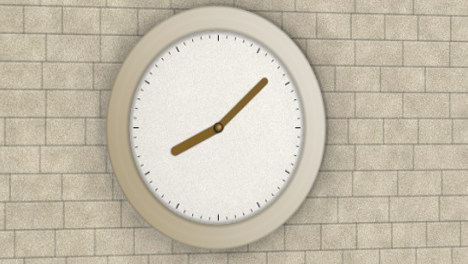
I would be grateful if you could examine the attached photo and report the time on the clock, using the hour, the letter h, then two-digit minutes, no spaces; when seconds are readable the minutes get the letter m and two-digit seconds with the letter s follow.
8h08
